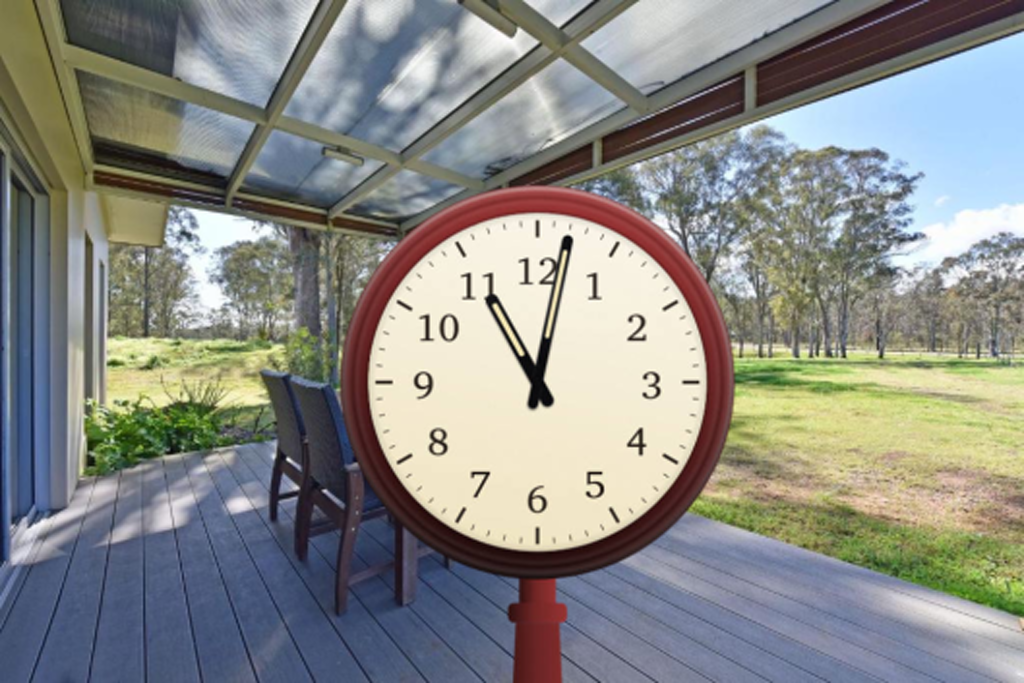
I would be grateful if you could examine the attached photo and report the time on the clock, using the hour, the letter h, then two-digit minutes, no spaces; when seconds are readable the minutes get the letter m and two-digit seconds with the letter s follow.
11h02
